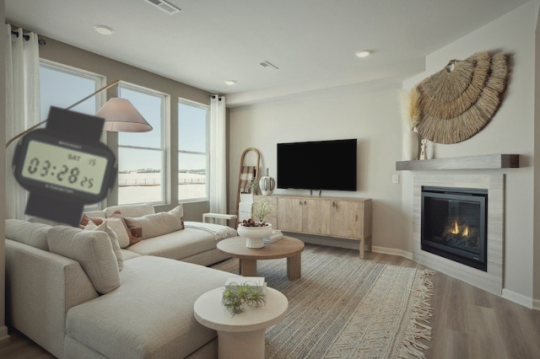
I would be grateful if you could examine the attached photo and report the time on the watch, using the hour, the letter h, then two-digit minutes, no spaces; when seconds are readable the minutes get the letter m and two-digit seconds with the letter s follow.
3h28m25s
